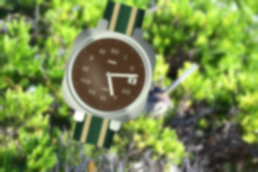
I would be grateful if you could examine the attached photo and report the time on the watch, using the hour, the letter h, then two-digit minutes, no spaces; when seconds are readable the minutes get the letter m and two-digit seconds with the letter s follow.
5h13
